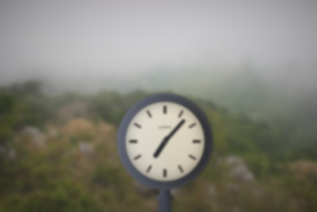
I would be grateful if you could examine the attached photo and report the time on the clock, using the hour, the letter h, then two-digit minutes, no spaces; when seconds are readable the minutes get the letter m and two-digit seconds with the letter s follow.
7h07
